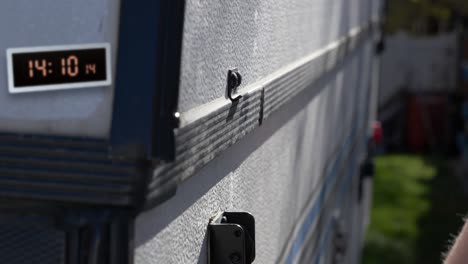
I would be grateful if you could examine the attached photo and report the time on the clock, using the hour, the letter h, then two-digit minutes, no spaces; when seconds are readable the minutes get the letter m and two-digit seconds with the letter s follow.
14h10m14s
